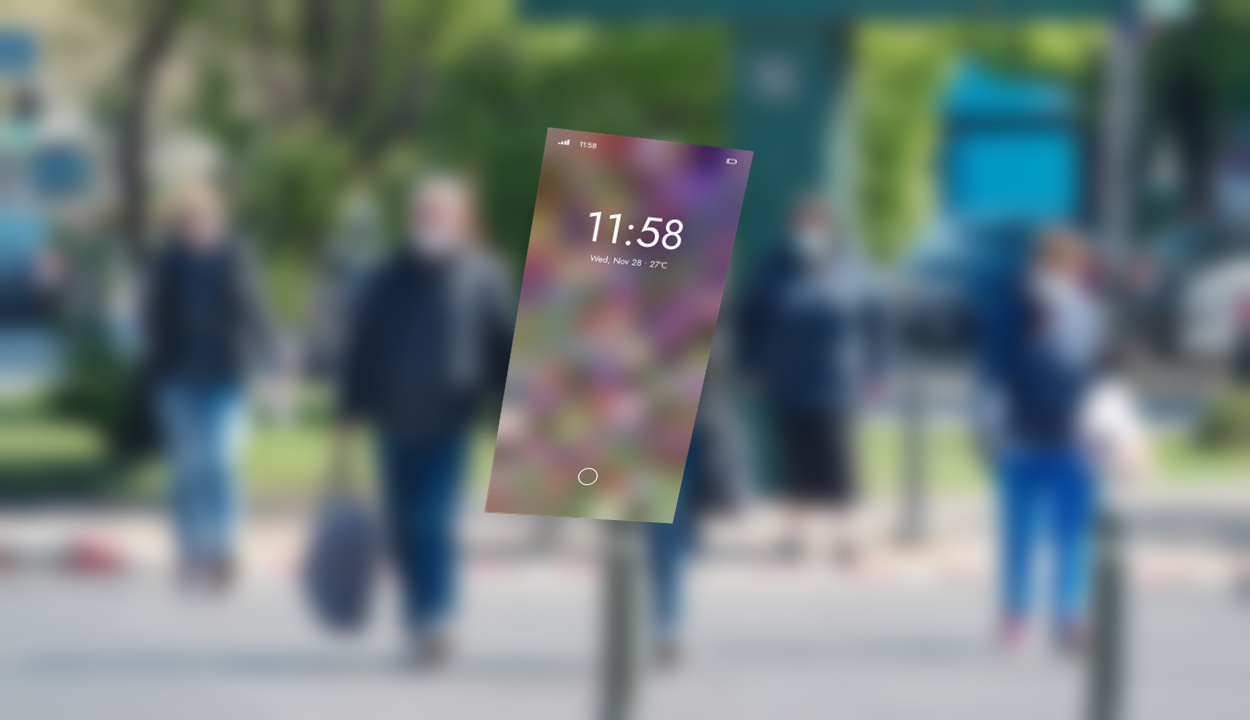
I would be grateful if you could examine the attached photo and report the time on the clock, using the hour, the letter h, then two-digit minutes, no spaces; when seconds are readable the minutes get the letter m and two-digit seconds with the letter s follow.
11h58
